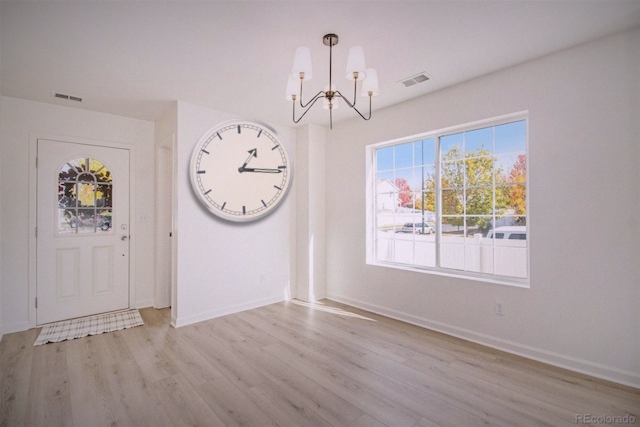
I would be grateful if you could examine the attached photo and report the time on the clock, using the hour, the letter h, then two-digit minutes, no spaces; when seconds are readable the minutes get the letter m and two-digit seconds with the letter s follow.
1h16
